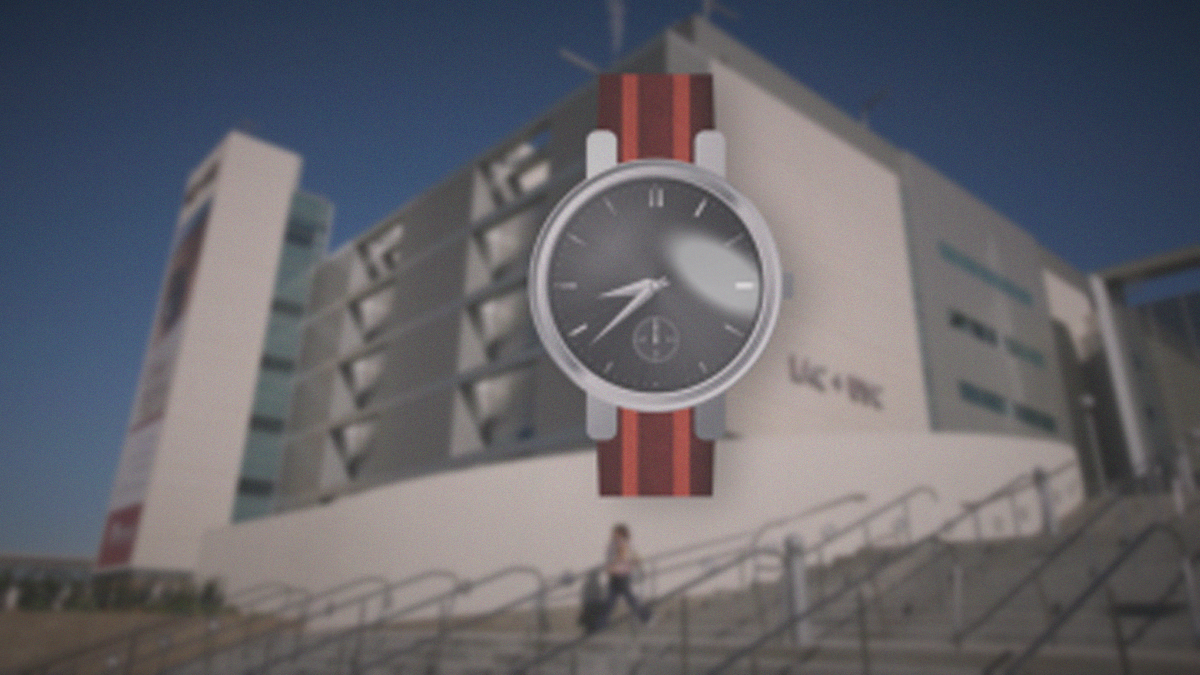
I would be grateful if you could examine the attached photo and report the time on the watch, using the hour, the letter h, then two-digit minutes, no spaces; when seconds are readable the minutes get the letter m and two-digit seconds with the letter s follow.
8h38
